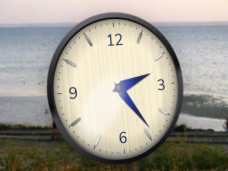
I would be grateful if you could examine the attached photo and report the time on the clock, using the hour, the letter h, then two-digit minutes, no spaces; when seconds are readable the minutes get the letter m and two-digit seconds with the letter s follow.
2h24
